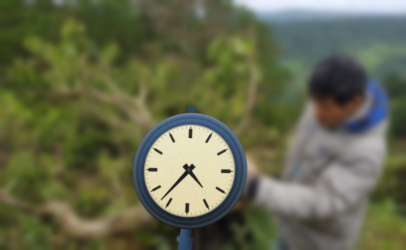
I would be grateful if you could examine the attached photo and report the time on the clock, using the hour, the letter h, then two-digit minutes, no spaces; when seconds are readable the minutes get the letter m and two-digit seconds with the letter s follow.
4h37
